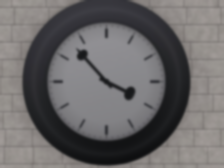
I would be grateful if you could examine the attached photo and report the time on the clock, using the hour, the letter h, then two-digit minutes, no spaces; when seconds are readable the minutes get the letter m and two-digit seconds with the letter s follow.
3h53
